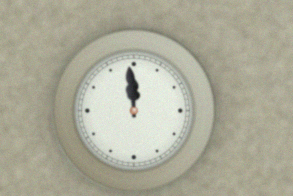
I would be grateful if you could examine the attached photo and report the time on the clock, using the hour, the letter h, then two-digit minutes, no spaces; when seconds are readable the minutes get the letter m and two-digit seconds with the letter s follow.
11h59
